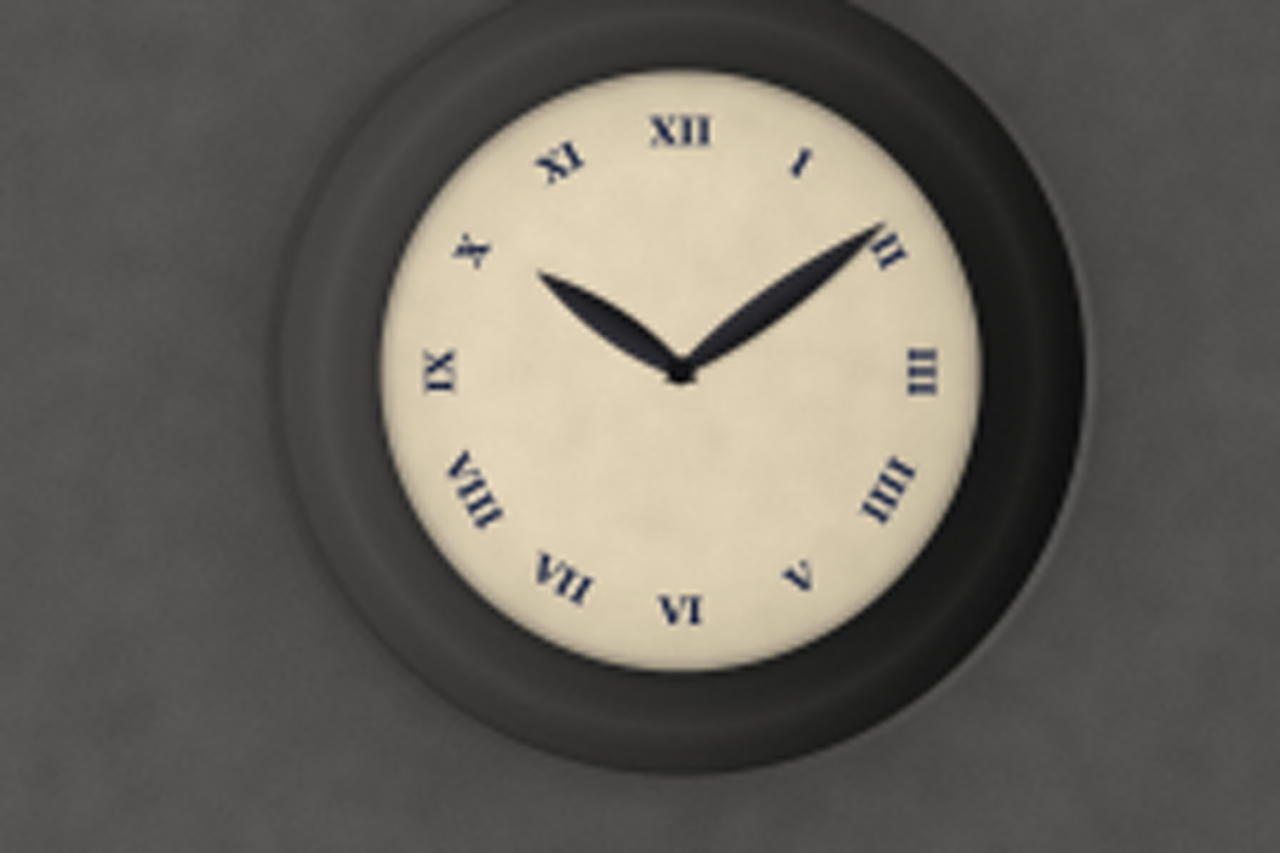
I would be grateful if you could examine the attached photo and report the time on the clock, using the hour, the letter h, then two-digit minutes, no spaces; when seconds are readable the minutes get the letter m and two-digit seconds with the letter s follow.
10h09
